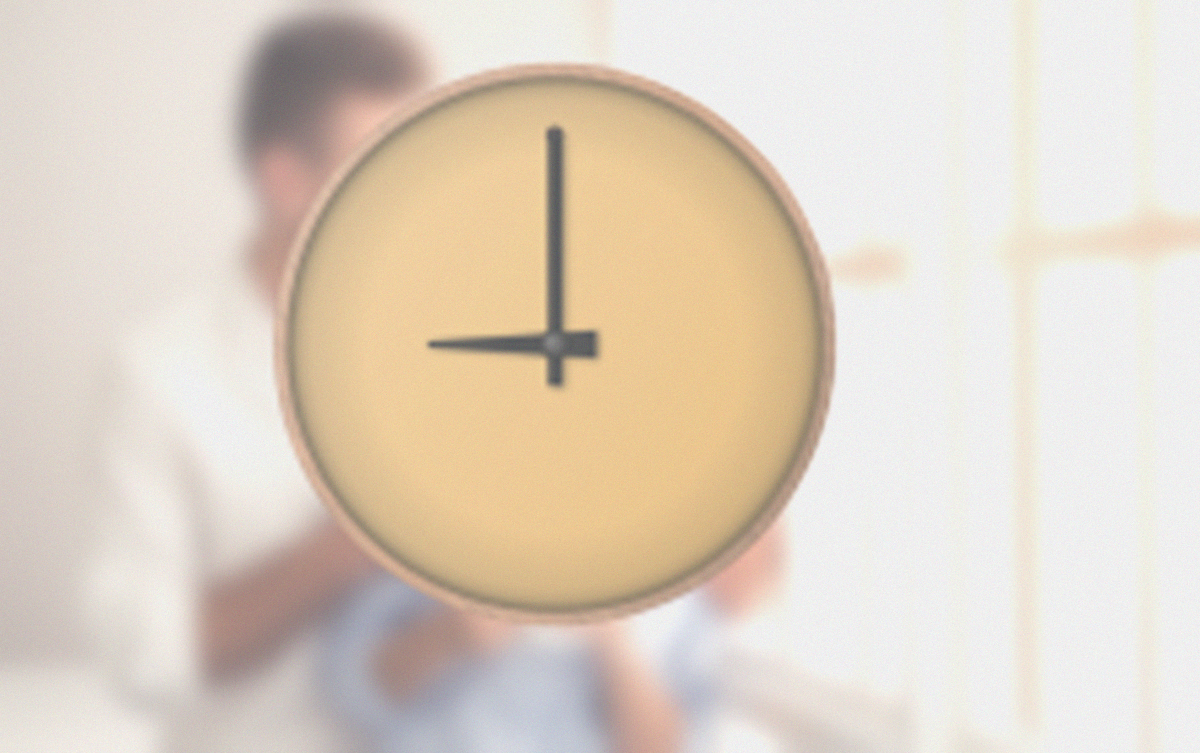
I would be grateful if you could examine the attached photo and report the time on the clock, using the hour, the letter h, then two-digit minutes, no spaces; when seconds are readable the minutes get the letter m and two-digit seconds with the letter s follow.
9h00
